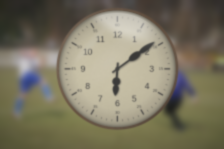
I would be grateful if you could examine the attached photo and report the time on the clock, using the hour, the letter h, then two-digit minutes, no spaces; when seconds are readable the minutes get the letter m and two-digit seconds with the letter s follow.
6h09
